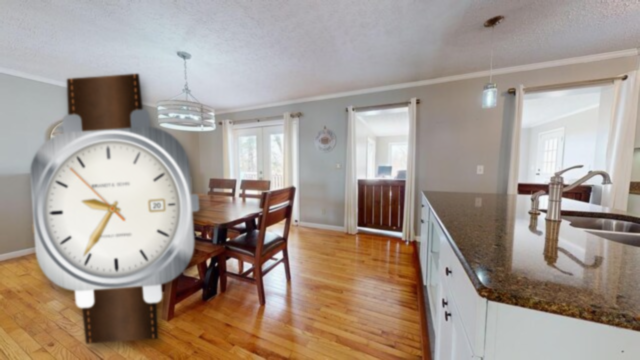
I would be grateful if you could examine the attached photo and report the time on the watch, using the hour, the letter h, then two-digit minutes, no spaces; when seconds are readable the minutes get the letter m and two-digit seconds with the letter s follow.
9h35m53s
